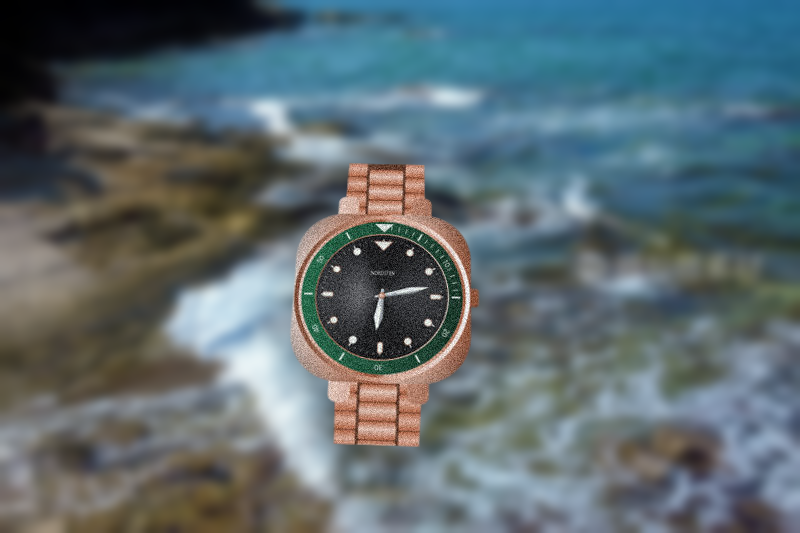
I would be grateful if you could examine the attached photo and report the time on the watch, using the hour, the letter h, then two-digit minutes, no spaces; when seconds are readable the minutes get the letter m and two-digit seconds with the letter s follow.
6h13
